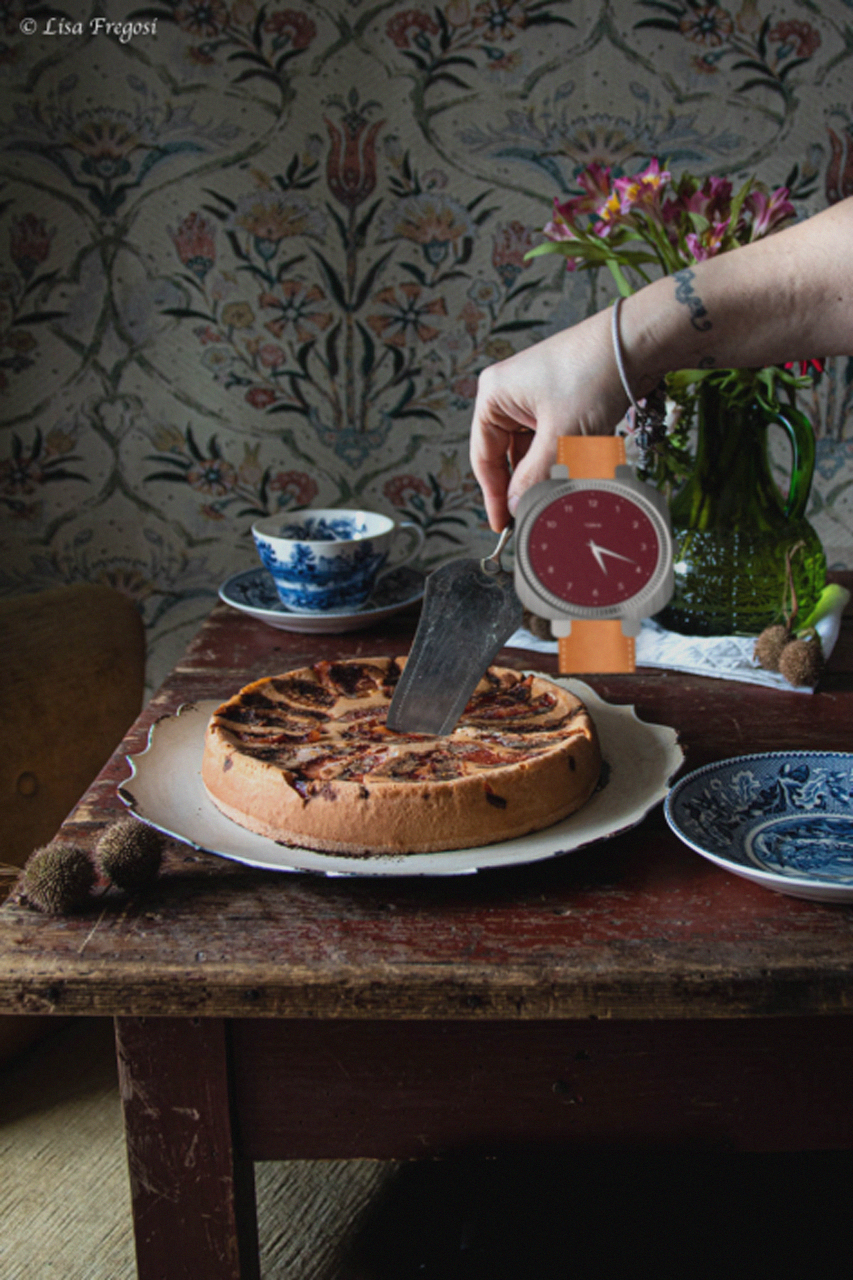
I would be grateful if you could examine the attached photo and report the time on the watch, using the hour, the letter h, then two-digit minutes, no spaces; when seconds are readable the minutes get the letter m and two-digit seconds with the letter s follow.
5h19
